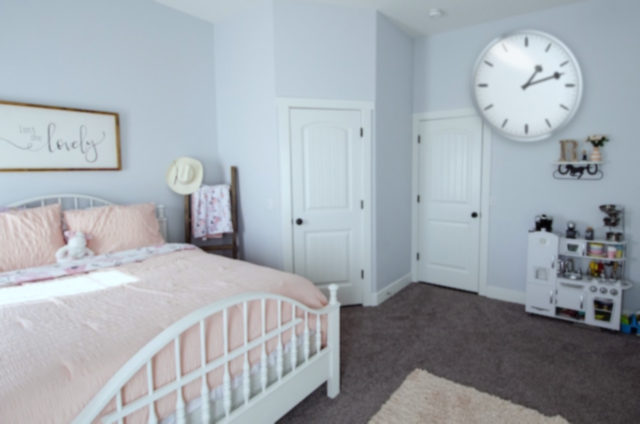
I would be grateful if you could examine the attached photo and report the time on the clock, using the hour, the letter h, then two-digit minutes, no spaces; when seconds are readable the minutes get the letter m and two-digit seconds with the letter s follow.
1h12
